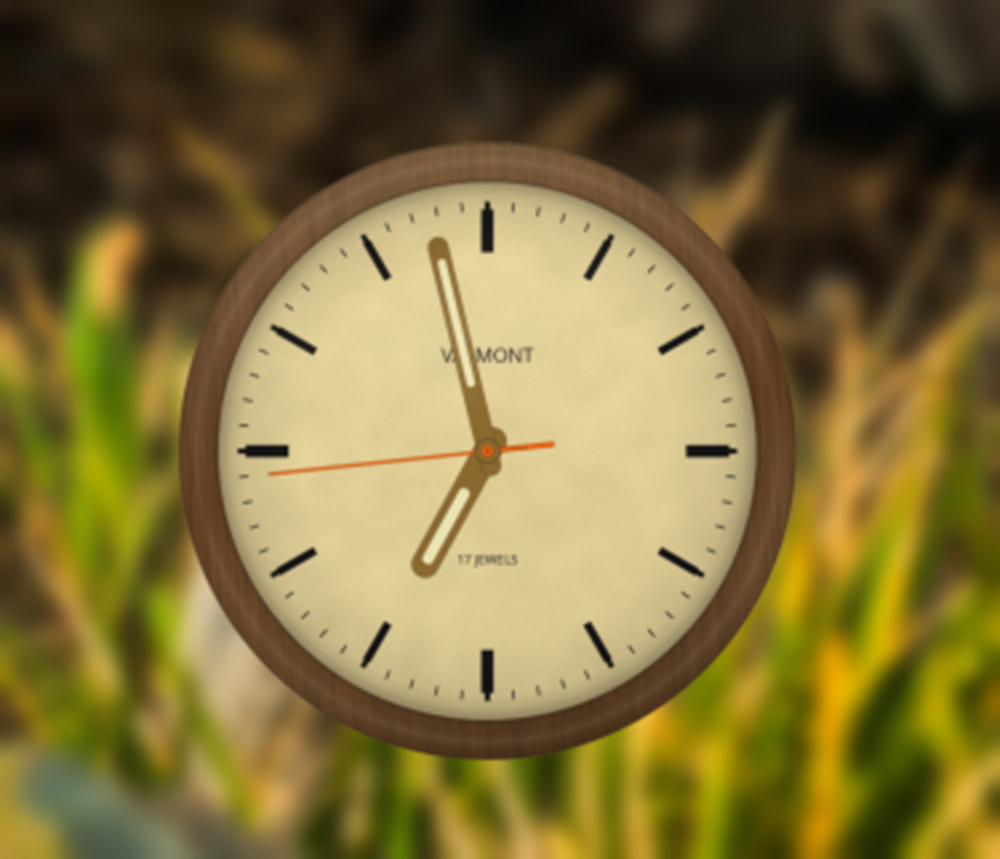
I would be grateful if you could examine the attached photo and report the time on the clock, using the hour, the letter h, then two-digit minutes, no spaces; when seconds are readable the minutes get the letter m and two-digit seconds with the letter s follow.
6h57m44s
